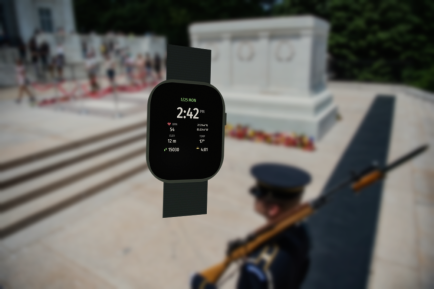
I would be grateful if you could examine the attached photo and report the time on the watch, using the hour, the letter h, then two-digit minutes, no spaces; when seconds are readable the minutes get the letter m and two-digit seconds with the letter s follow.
2h42
